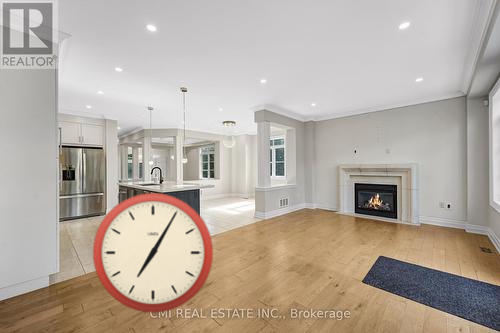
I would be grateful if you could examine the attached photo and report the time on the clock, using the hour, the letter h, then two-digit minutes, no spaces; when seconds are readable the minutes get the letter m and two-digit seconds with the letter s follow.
7h05
